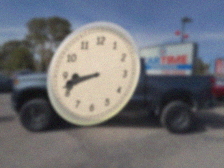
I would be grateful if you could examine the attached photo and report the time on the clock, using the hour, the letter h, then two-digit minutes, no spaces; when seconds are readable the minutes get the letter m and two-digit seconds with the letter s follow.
8h42
